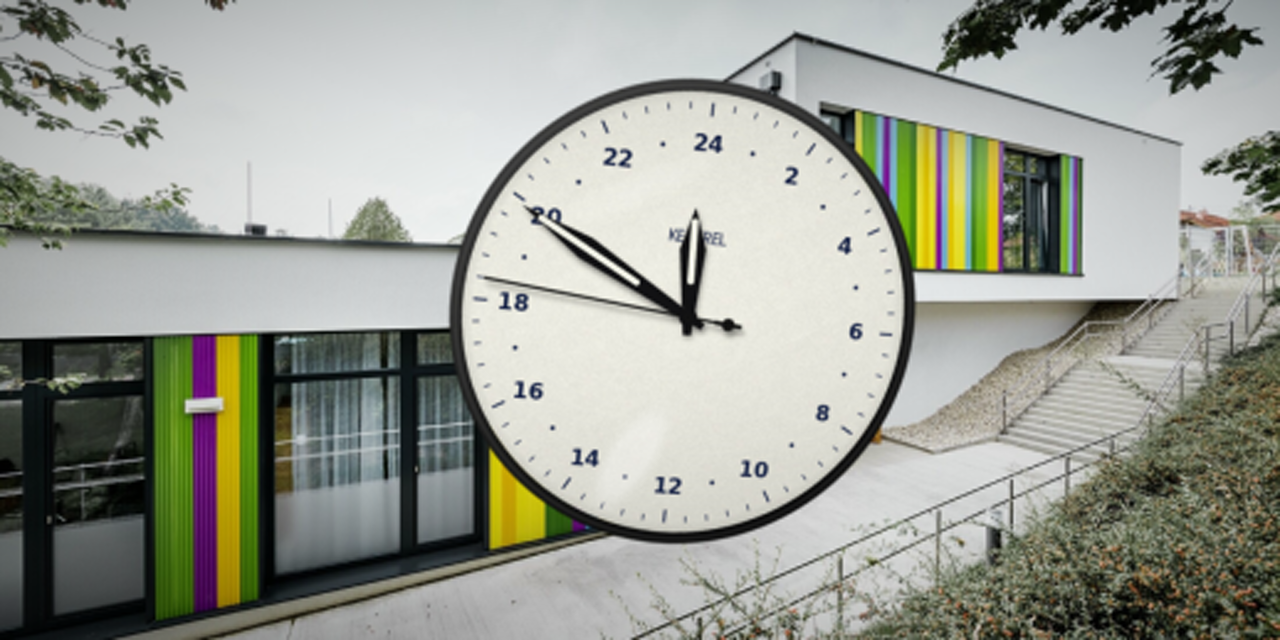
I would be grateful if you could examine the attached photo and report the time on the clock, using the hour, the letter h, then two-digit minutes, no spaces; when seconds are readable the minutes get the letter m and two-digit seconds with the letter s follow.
23h49m46s
